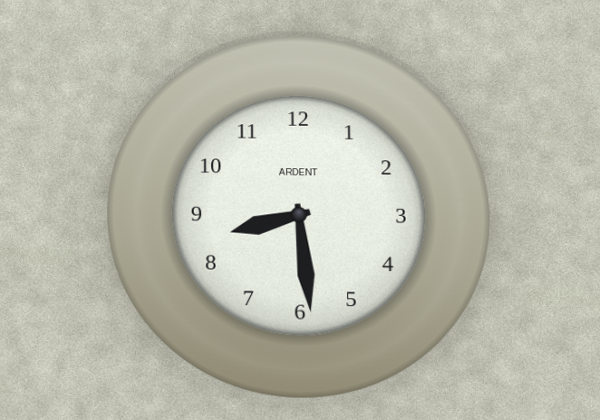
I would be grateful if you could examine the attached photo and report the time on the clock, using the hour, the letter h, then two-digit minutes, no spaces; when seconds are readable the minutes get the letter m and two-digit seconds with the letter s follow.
8h29
